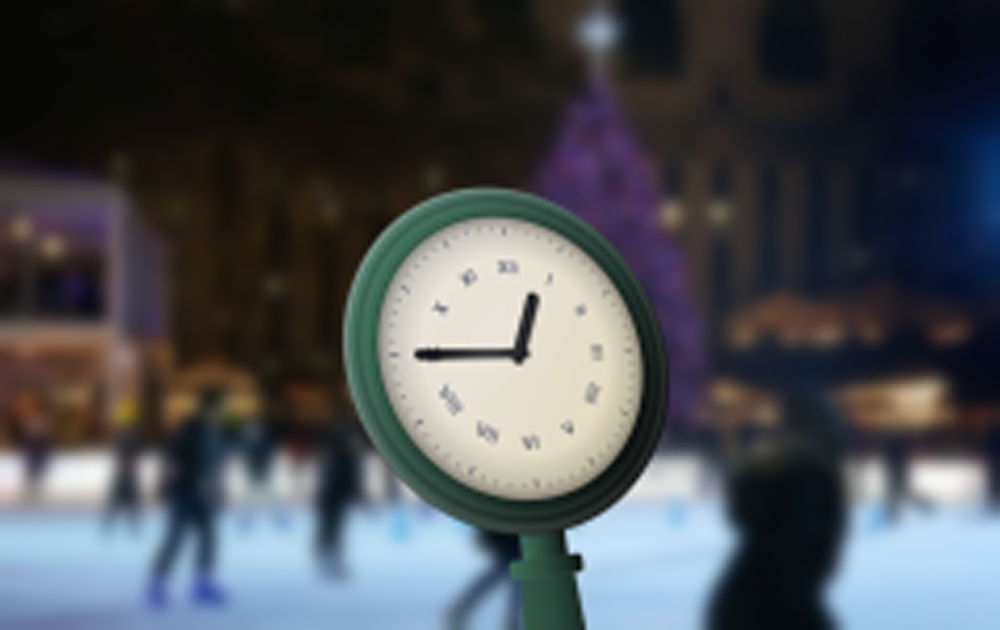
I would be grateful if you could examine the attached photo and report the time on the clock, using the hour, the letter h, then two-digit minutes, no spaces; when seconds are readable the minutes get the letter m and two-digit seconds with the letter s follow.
12h45
